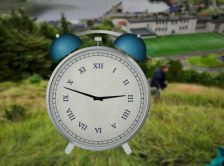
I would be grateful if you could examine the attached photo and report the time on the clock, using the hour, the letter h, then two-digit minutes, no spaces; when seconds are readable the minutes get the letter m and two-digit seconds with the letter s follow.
2h48
